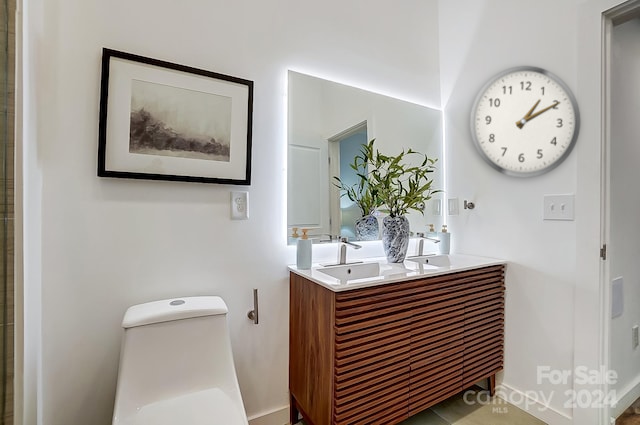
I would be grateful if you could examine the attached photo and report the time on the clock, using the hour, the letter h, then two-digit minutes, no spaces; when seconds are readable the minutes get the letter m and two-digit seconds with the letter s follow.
1h10
